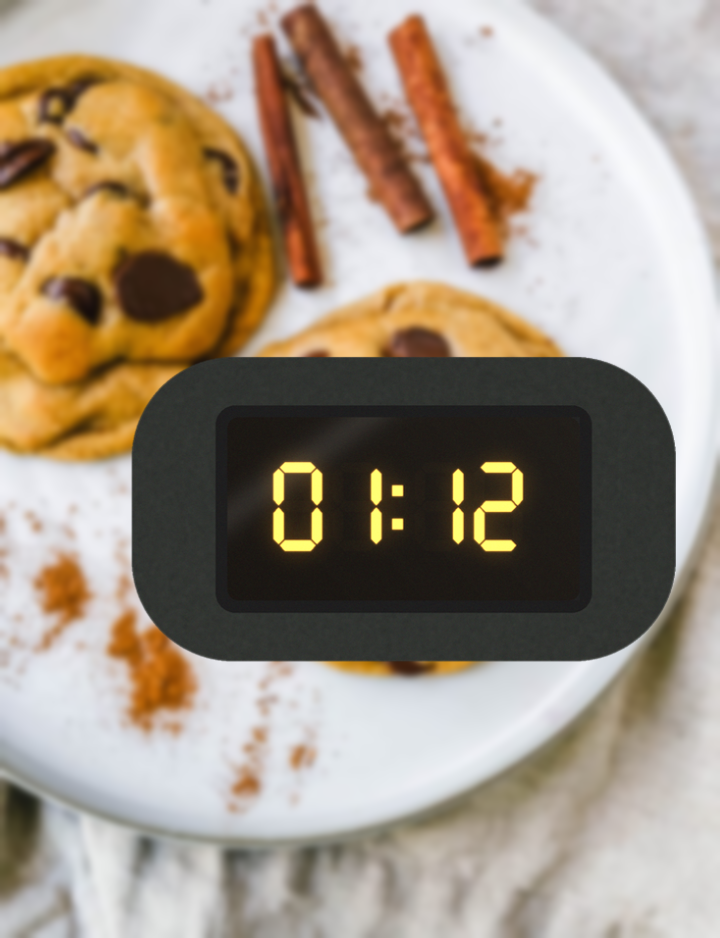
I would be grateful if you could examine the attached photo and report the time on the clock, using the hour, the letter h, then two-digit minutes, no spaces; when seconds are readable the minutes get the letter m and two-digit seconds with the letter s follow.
1h12
